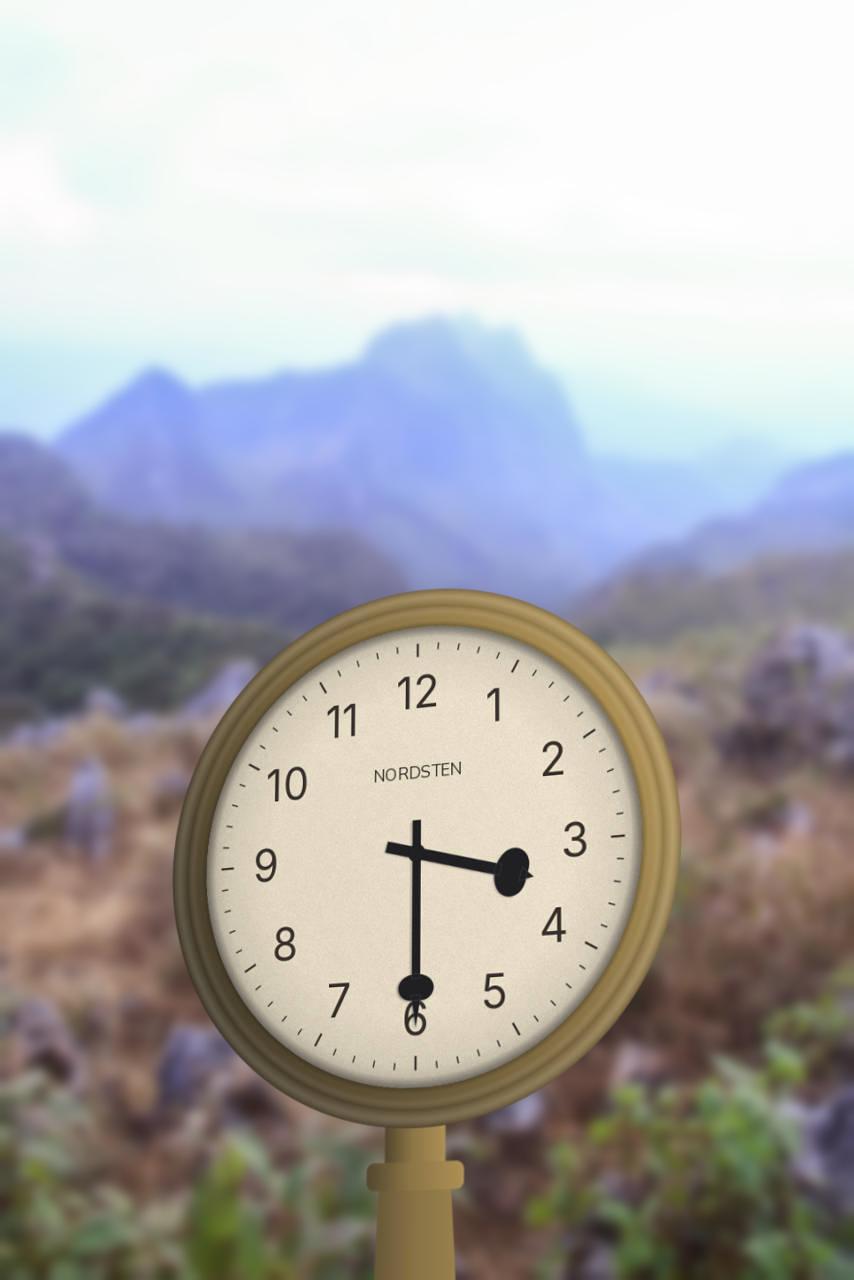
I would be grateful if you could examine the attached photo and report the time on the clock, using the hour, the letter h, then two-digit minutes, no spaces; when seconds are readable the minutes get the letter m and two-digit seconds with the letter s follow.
3h30
